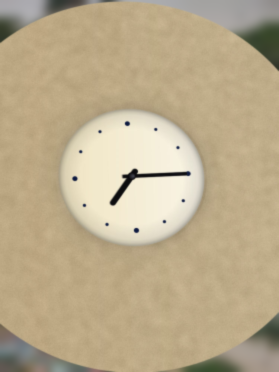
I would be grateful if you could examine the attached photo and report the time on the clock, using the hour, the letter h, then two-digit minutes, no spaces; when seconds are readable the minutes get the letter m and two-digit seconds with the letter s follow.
7h15
